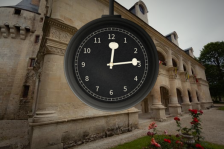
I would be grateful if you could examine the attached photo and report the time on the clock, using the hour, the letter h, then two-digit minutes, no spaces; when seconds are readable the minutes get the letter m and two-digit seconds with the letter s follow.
12h14
